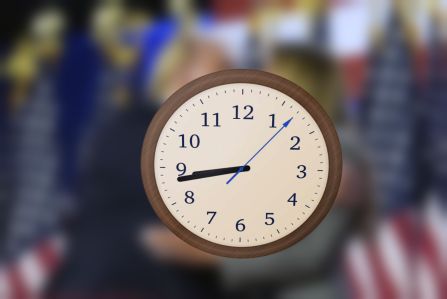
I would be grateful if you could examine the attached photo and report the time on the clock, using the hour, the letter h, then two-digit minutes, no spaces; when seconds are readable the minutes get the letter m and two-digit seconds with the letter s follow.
8h43m07s
